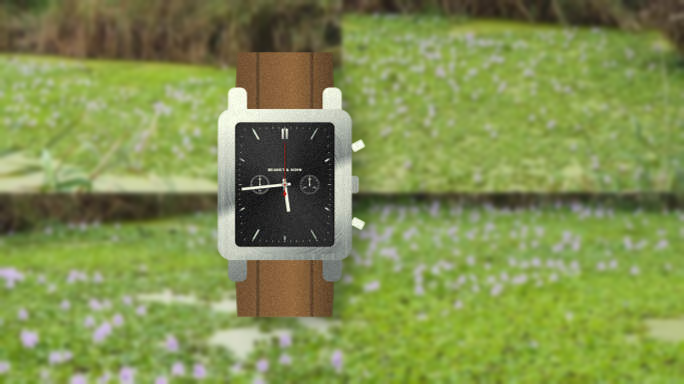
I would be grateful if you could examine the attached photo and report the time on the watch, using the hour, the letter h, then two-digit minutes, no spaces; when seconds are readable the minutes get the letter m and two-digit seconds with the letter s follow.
5h44
